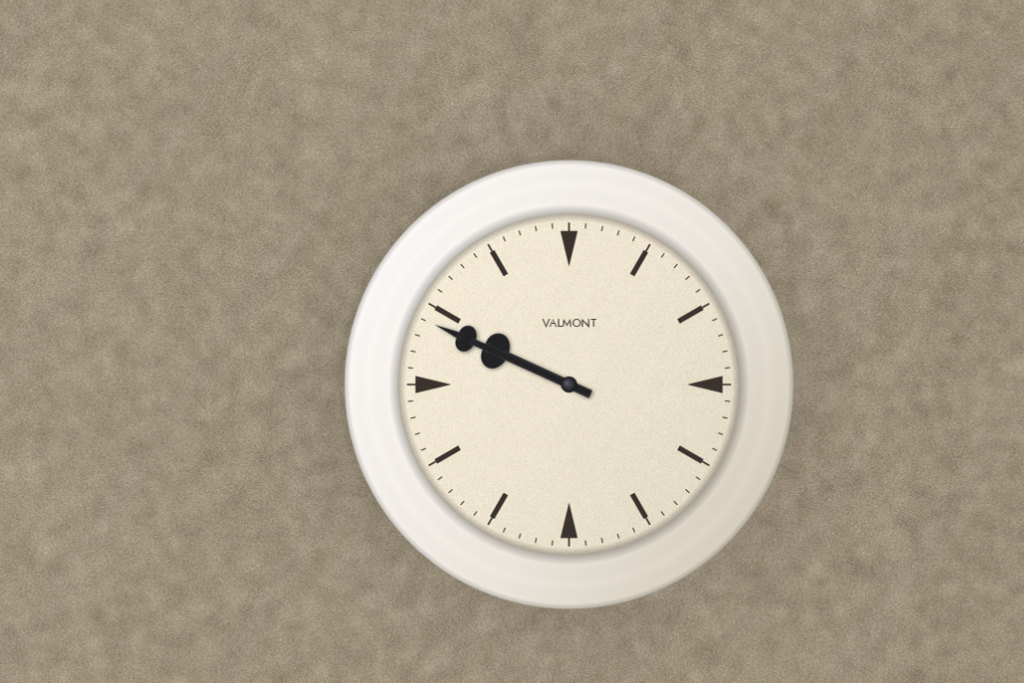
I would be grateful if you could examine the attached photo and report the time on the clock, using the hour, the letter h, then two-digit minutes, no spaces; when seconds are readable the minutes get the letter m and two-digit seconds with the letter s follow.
9h49
